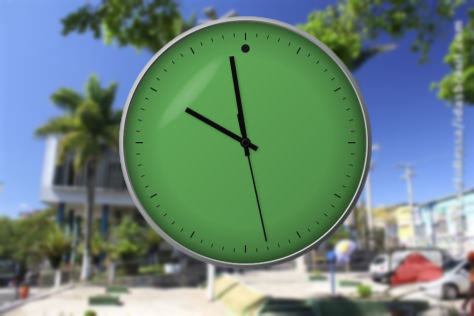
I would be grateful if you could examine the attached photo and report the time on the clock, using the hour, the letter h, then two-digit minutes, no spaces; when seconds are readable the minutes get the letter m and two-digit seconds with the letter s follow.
9h58m28s
